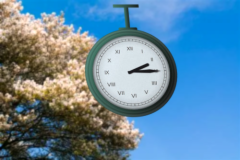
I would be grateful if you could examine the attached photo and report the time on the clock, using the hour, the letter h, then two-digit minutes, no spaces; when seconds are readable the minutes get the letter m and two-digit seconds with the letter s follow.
2h15
